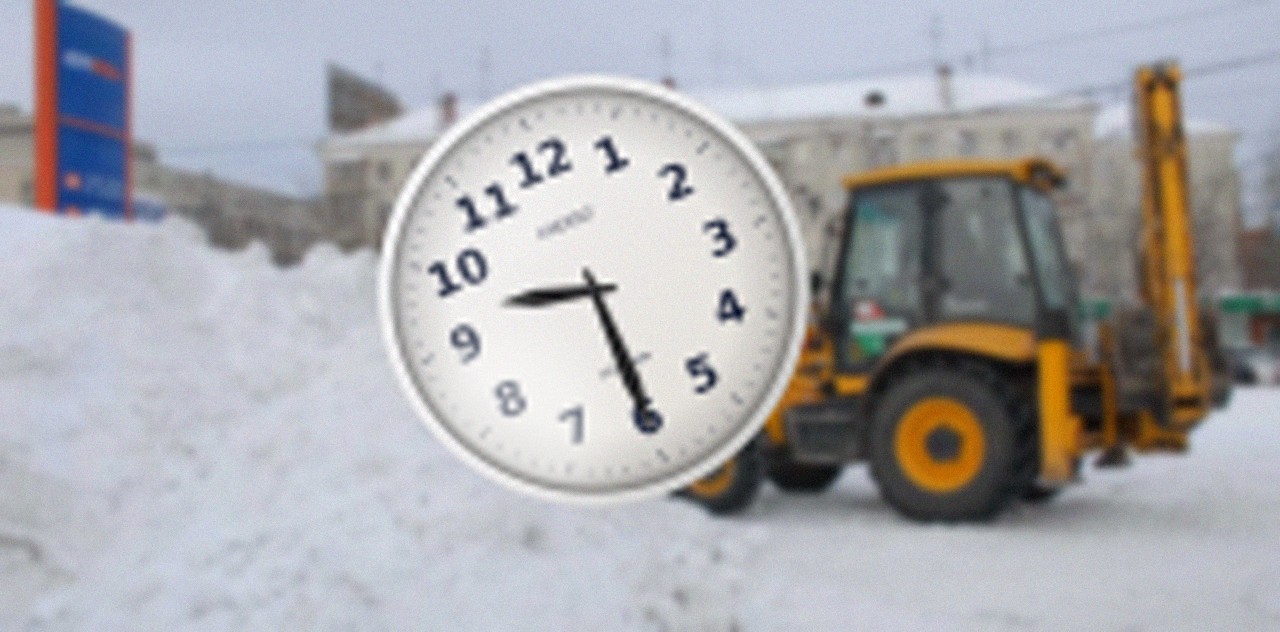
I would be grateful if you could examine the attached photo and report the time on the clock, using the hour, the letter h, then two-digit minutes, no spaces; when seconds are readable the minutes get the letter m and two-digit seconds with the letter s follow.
9h30
